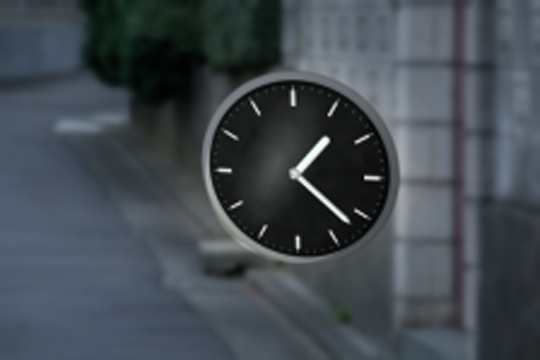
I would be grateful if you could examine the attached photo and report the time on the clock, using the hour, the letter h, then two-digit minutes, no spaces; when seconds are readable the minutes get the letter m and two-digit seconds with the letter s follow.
1h22
